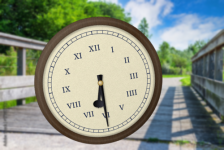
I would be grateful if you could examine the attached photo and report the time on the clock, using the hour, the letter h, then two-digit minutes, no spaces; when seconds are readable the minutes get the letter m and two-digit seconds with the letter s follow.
6h30
